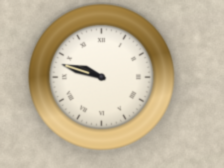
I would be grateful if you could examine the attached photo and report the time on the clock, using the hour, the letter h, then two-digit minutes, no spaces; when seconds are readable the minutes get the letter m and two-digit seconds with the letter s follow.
9h48
